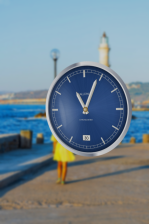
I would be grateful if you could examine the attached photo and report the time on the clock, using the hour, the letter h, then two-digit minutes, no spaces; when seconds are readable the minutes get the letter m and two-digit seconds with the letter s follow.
11h04
